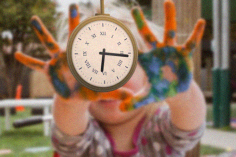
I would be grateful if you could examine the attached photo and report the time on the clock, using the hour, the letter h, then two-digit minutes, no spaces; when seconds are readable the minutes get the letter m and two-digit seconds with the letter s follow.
6h16
